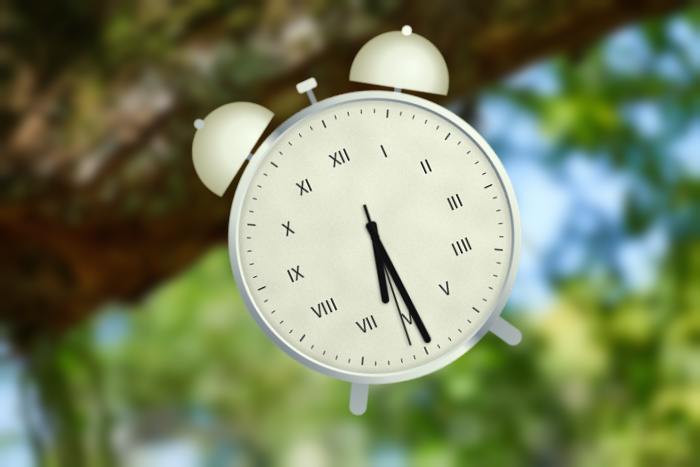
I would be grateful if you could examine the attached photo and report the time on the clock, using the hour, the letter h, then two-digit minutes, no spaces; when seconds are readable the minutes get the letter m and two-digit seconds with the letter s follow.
6h29m31s
